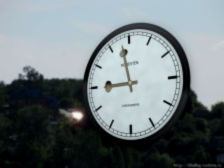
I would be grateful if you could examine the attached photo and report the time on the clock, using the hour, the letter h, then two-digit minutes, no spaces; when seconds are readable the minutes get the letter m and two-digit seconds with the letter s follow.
8h58
